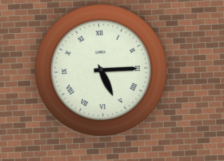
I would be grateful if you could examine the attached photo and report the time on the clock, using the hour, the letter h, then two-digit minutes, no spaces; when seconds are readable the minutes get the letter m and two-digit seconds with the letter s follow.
5h15
